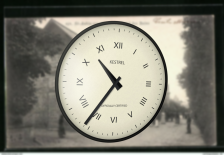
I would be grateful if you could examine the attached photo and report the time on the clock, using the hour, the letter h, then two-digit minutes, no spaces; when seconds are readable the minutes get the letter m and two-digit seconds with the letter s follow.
10h36
